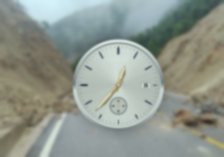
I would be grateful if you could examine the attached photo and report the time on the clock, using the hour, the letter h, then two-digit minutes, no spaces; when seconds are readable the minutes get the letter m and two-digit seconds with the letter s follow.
12h37
